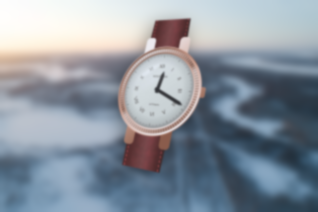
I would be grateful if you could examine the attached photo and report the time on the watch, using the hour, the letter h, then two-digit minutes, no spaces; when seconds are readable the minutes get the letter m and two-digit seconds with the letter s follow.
12h19
